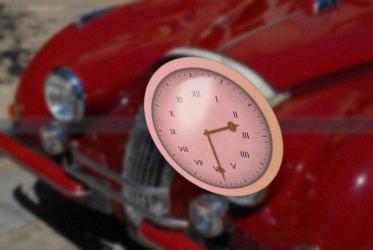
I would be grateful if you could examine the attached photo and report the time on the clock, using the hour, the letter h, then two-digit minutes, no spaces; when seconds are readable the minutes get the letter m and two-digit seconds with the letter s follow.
2h29
